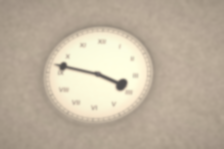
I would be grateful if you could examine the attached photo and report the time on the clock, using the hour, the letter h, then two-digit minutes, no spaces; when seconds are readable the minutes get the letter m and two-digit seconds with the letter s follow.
3h47
